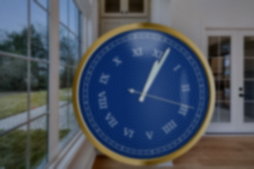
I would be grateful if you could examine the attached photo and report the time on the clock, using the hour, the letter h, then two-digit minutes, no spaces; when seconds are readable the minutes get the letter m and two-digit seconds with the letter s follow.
12h01m14s
